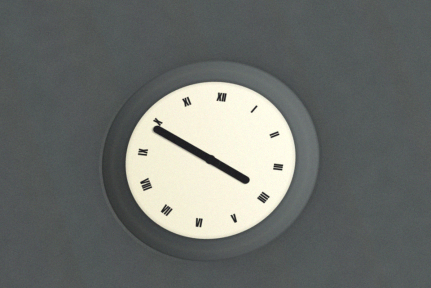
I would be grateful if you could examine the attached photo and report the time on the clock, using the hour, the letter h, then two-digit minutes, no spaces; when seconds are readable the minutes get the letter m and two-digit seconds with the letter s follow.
3h49
